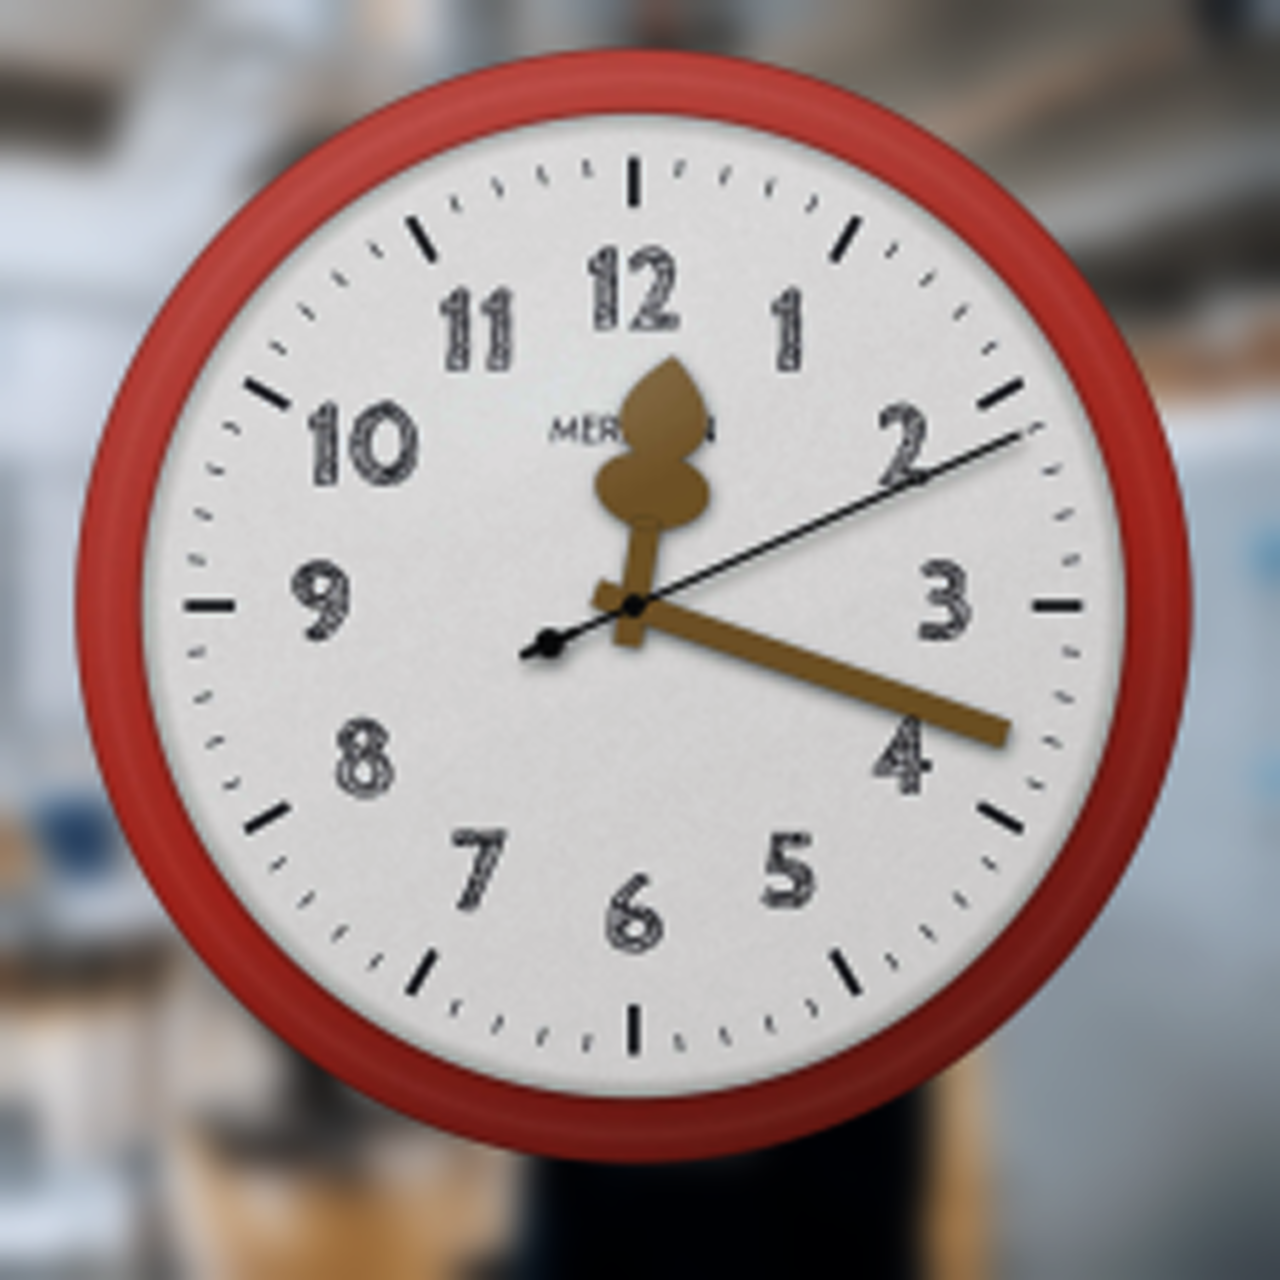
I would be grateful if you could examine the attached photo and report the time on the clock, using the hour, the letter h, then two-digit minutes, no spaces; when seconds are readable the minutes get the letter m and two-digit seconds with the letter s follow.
12h18m11s
